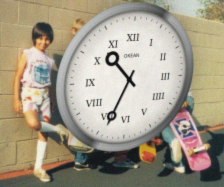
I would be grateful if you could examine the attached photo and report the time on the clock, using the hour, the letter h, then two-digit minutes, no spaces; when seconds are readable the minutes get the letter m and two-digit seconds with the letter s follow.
10h34
